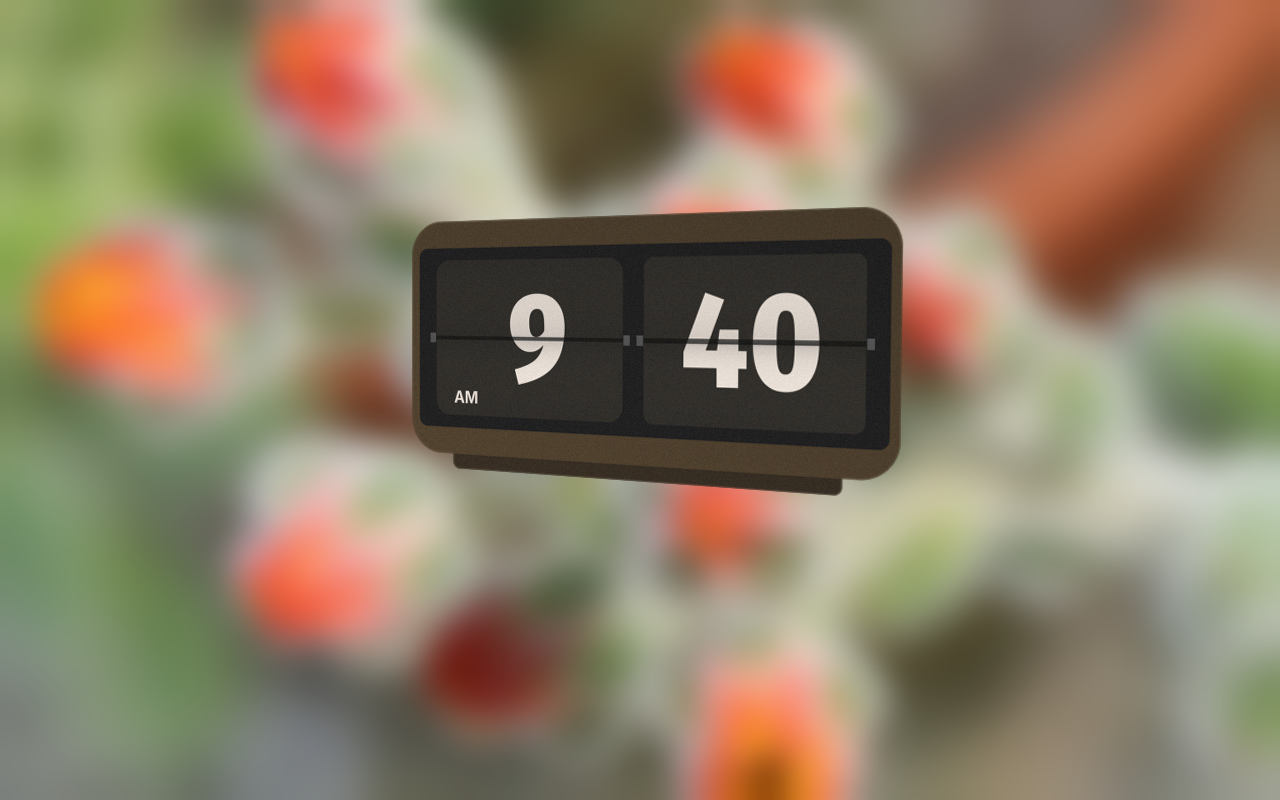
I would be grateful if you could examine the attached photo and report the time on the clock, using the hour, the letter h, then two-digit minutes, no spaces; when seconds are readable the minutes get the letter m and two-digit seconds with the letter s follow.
9h40
